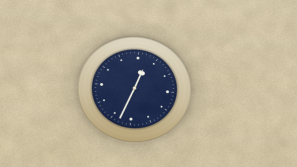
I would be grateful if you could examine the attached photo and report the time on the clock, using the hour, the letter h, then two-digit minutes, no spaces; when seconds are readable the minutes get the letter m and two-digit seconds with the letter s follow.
12h33
